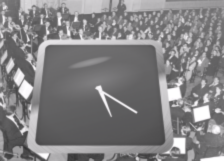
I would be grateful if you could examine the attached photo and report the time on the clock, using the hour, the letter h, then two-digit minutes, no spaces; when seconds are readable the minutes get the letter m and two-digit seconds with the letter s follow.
5h21
